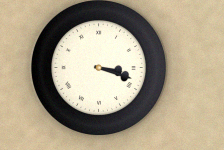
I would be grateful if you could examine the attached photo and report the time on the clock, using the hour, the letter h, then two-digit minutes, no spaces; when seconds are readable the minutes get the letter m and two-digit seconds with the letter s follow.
3h18
